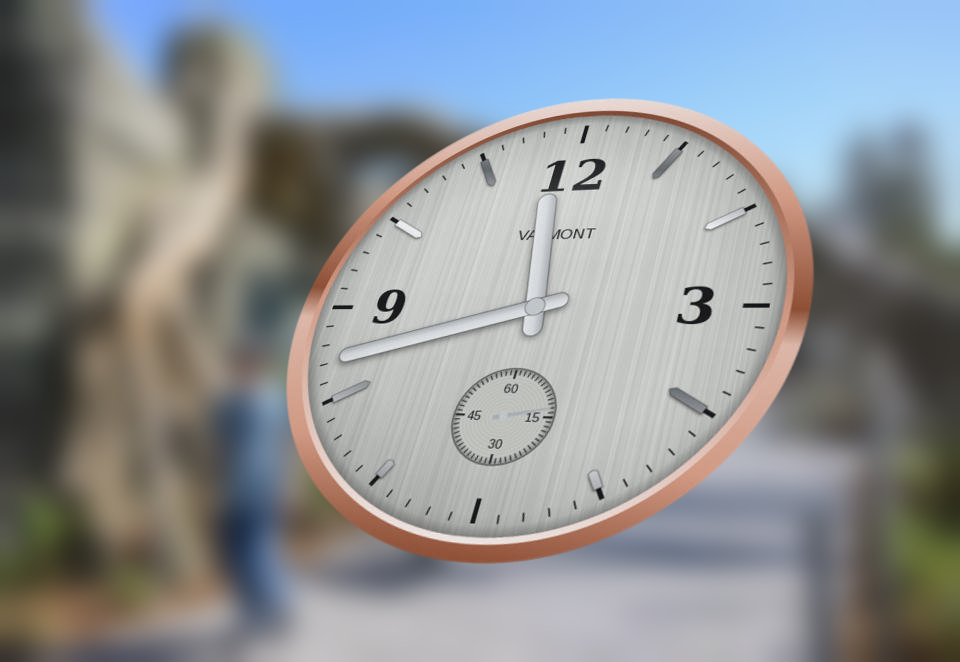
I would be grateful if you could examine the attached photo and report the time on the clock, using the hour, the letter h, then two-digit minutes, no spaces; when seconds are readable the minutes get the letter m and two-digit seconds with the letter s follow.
11h42m13s
